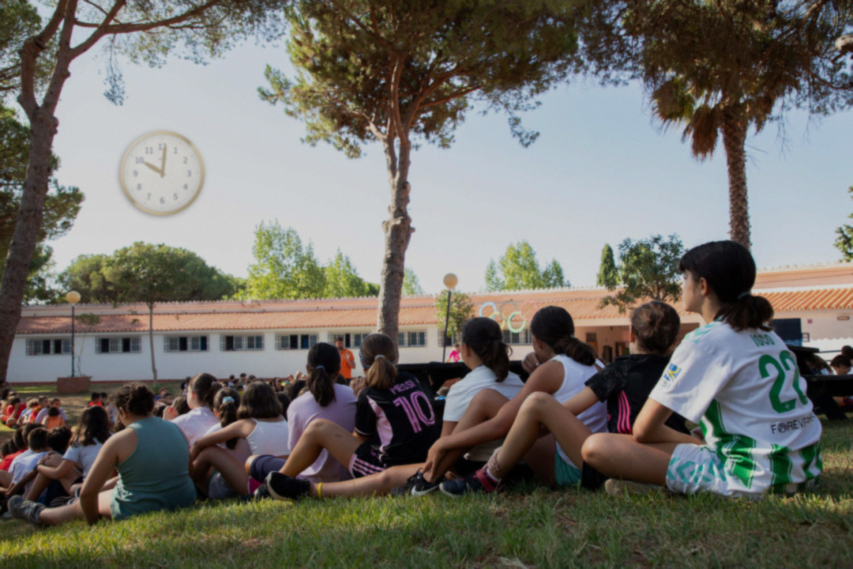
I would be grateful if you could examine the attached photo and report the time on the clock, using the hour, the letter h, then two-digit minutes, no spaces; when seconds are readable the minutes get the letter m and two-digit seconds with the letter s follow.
10h01
